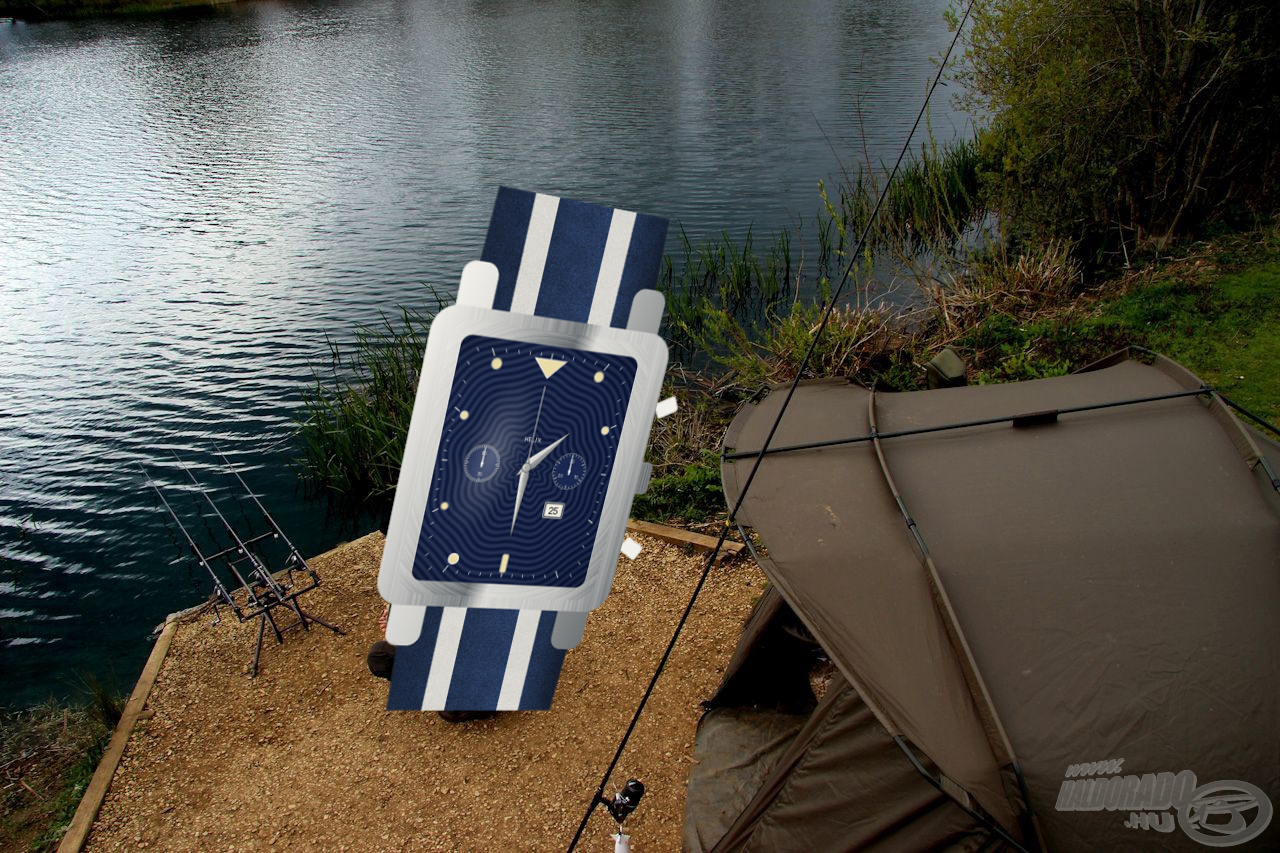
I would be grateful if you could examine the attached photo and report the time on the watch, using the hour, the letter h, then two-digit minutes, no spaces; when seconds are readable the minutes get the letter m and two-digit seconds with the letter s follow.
1h30
